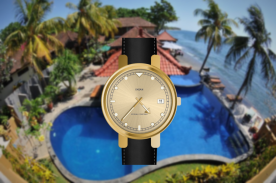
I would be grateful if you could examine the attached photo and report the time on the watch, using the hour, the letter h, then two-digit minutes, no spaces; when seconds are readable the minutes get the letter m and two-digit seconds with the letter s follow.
4h37
